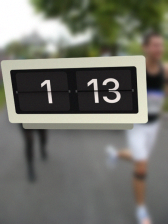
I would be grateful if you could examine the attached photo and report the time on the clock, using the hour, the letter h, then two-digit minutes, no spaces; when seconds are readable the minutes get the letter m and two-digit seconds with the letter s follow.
1h13
